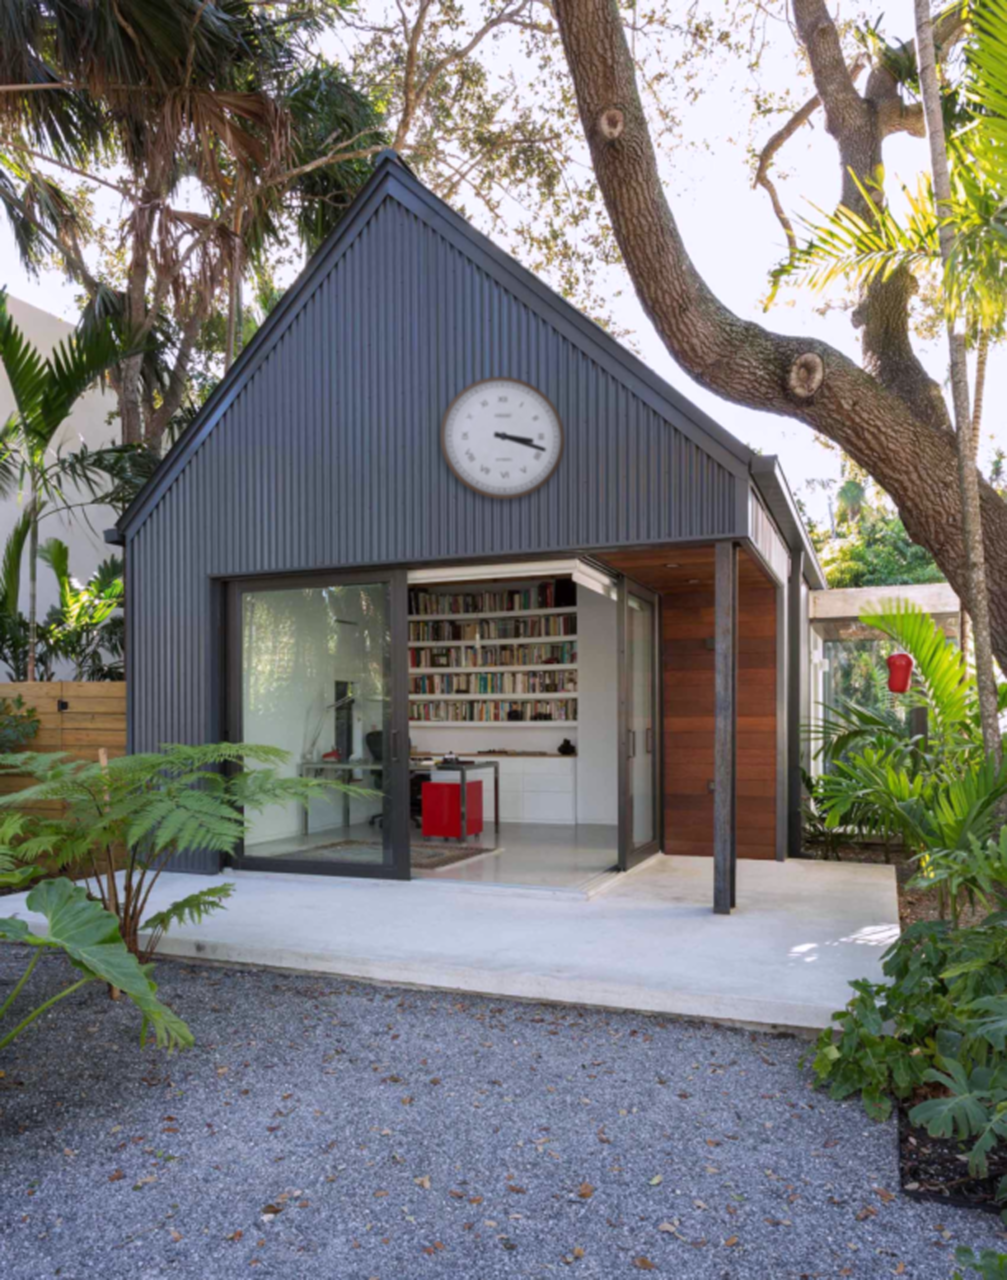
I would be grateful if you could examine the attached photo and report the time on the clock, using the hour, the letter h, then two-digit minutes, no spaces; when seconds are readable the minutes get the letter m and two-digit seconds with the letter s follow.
3h18
